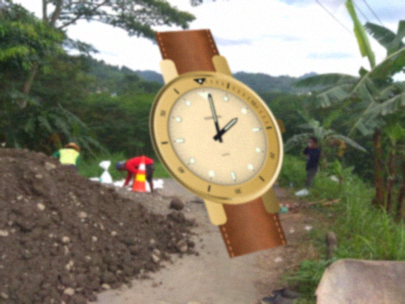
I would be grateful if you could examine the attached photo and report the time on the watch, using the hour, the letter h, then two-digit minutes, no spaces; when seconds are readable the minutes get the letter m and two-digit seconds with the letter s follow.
2h01
